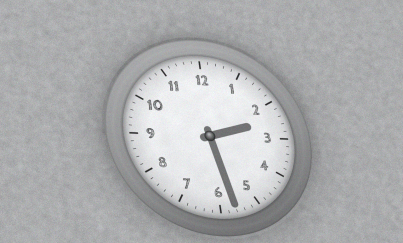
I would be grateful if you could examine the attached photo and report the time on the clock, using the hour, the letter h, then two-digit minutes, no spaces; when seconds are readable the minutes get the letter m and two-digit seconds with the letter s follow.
2h28
